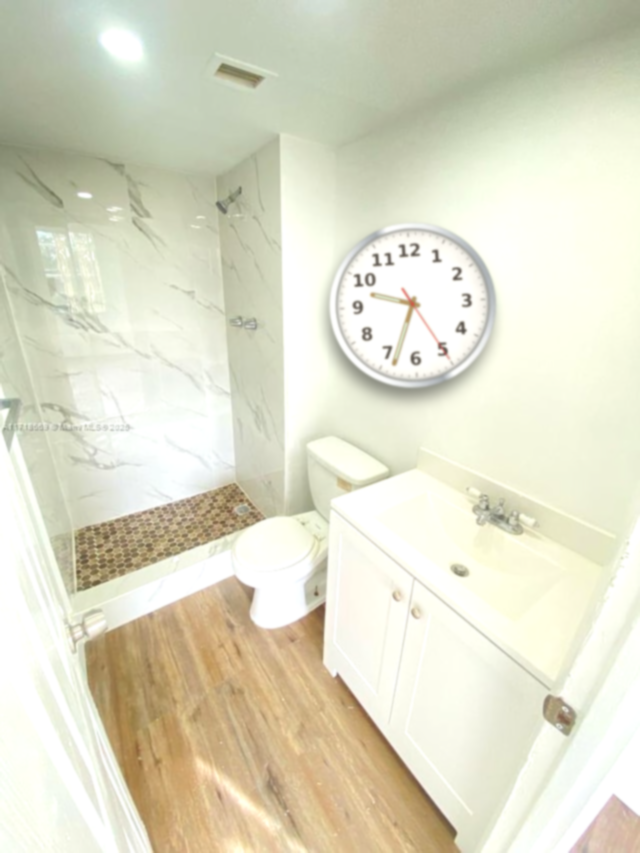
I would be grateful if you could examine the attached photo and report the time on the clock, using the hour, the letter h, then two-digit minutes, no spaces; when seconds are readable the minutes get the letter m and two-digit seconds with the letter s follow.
9h33m25s
